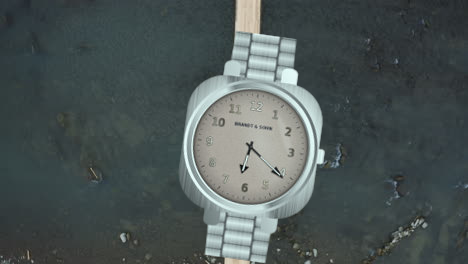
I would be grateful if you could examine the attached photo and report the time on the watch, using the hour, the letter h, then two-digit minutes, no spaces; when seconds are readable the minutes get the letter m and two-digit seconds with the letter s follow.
6h21
